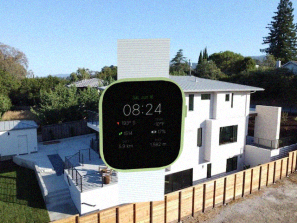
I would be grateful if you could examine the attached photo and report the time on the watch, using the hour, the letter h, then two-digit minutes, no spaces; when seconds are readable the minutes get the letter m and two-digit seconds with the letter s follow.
8h24
